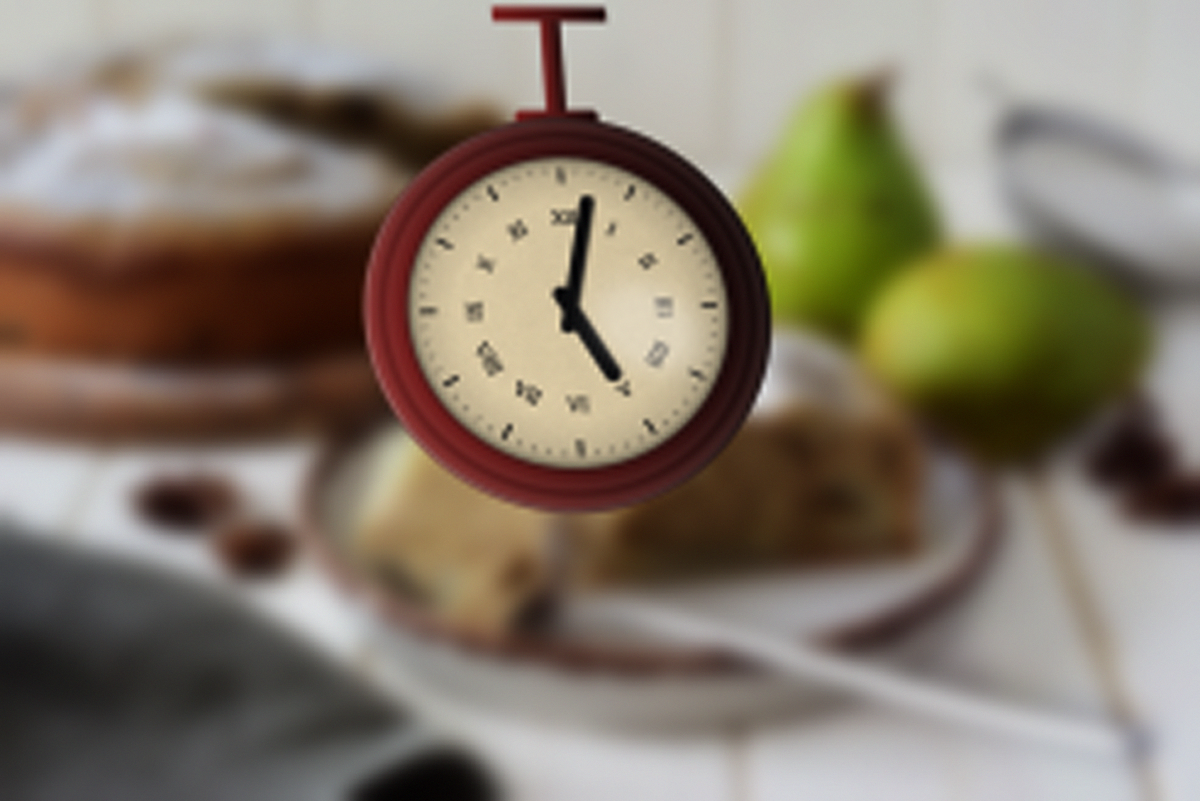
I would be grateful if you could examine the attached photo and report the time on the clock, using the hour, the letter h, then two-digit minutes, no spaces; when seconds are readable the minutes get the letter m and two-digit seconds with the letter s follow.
5h02
